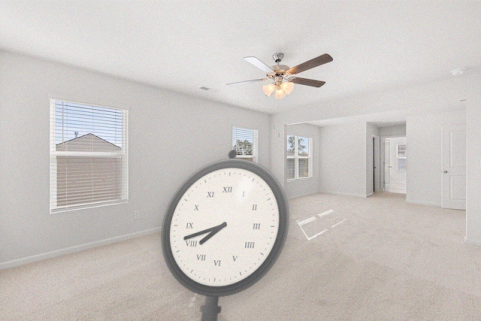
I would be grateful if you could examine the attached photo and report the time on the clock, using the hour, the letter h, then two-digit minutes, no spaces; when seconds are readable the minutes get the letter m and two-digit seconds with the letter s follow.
7h42
